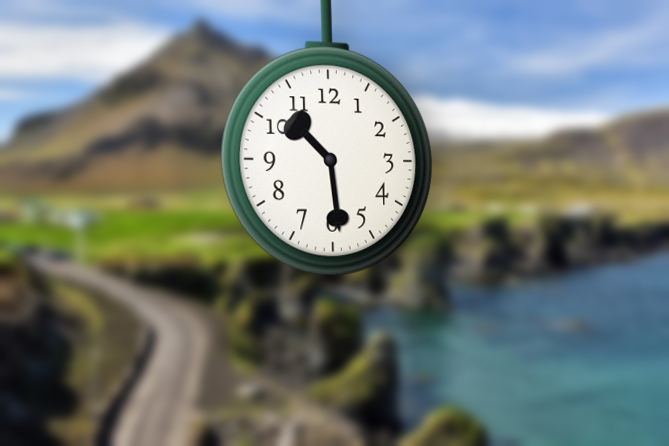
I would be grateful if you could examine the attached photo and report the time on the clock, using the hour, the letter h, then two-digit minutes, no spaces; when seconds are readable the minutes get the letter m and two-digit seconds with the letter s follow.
10h29
